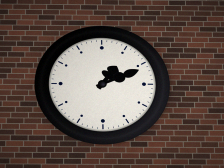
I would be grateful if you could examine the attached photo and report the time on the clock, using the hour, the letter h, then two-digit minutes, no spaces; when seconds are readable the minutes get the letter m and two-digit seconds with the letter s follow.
1h11
